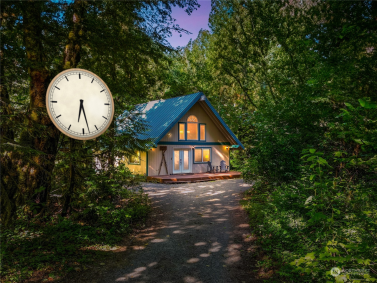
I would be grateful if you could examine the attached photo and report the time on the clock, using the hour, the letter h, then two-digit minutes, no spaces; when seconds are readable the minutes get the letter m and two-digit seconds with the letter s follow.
6h28
